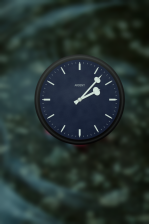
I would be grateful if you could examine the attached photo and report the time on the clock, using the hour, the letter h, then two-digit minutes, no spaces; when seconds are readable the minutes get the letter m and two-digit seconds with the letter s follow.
2h07
